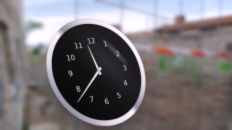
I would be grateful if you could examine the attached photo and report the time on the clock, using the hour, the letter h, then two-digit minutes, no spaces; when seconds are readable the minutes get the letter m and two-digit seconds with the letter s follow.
11h38
